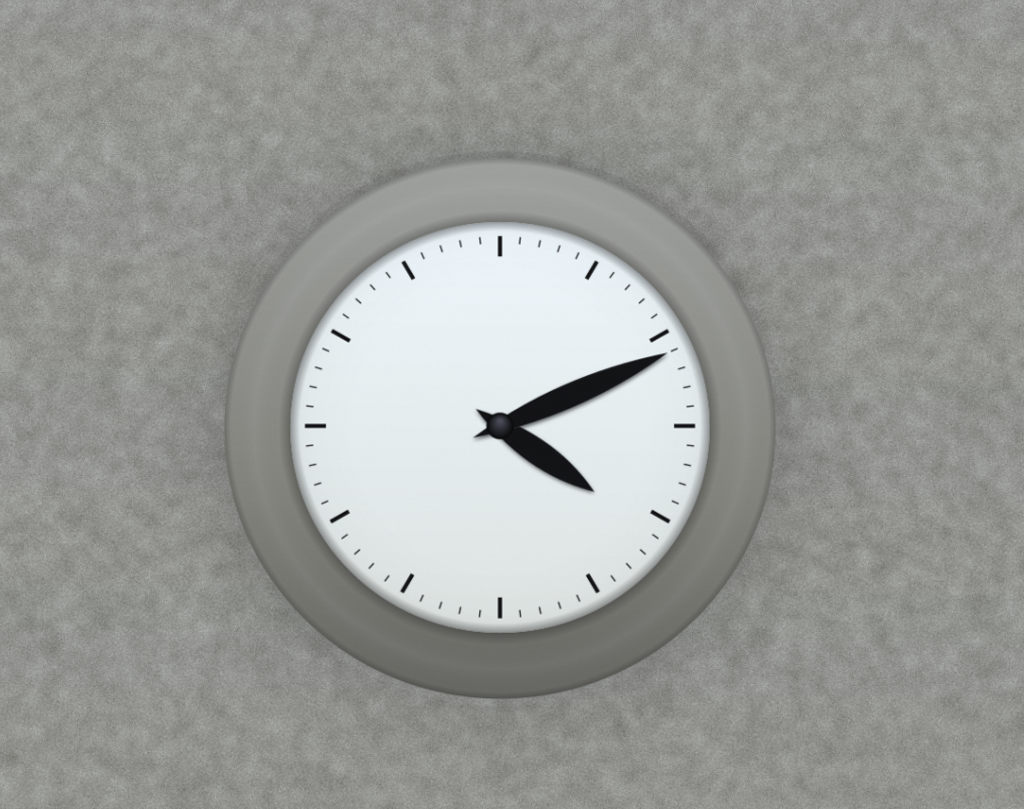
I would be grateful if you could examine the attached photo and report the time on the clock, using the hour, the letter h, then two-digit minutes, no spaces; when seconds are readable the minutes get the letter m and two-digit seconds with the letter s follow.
4h11
